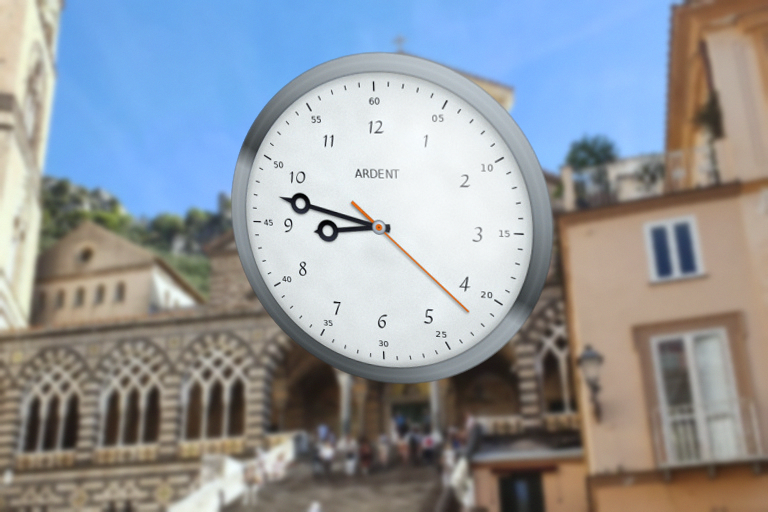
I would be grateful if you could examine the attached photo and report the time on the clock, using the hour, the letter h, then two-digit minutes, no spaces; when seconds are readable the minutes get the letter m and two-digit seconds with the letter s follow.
8h47m22s
